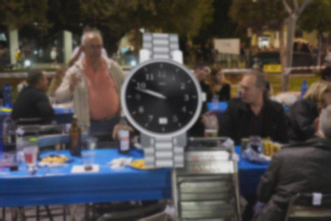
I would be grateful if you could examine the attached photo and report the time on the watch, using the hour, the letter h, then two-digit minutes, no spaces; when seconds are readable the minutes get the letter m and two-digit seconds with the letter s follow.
9h48
